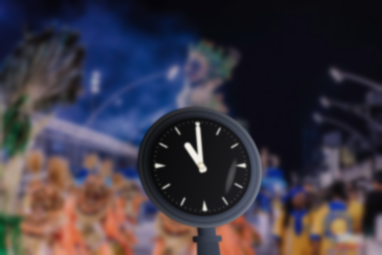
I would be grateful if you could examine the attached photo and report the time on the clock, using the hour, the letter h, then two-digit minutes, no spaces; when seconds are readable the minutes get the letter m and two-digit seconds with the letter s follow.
11h00
